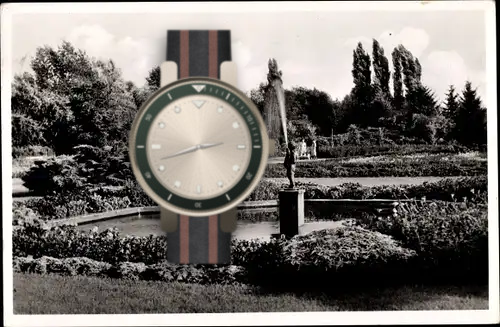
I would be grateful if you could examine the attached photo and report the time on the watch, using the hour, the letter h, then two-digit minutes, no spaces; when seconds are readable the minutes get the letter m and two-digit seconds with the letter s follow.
2h42
